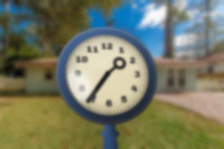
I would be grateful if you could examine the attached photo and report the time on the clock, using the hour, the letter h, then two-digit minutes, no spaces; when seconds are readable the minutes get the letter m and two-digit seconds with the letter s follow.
1h36
